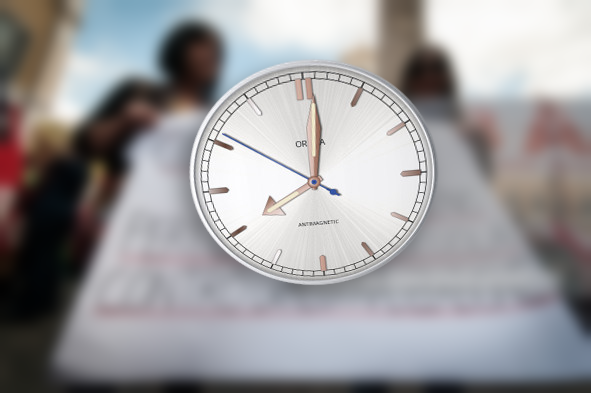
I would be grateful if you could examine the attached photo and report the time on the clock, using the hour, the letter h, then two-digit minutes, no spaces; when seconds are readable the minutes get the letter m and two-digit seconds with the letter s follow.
8h00m51s
